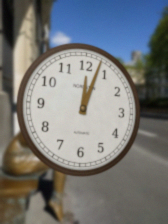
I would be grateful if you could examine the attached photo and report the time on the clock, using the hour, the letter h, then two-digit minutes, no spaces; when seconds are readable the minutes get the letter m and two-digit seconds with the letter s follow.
12h03
